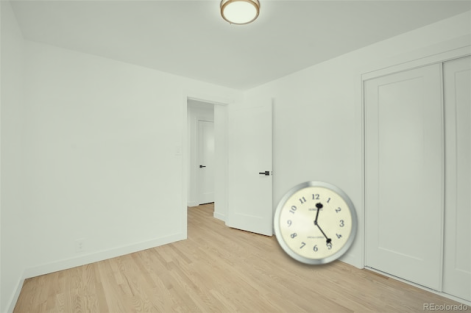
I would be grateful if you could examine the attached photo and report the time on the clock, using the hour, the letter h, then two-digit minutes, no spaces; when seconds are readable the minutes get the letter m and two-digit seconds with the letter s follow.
12h24
